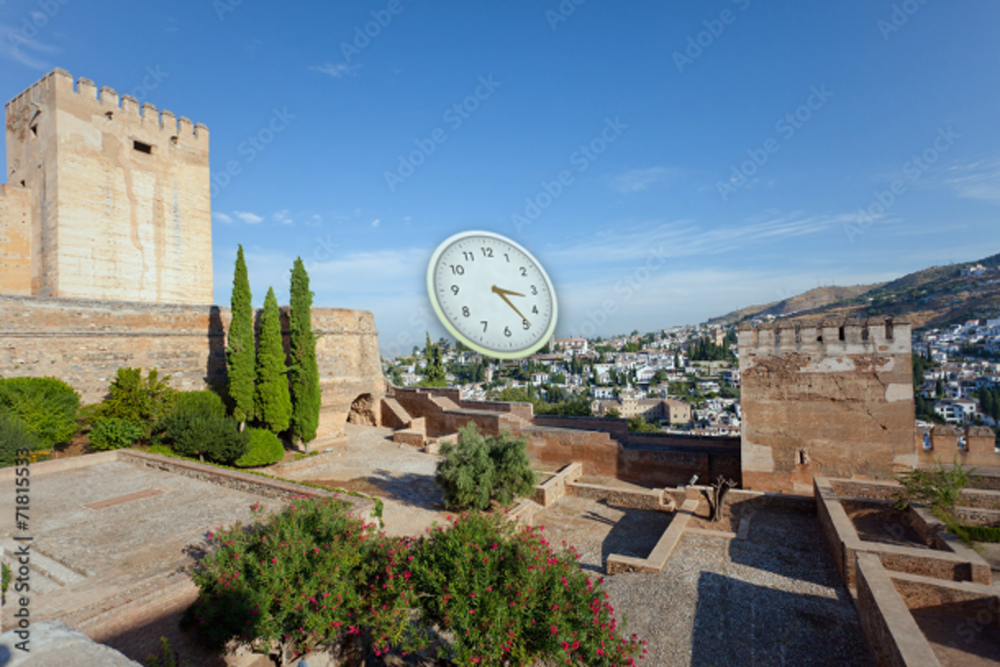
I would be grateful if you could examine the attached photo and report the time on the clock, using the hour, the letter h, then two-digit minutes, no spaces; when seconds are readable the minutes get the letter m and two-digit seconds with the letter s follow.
3h24
